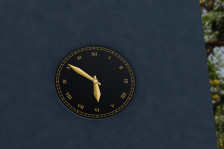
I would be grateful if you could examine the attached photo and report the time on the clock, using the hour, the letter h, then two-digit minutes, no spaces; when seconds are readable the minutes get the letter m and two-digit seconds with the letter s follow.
5h51
